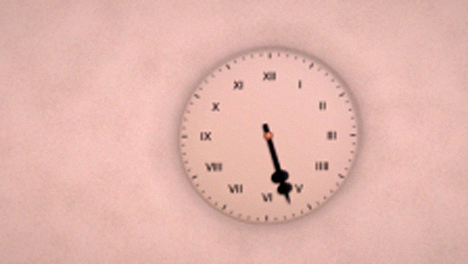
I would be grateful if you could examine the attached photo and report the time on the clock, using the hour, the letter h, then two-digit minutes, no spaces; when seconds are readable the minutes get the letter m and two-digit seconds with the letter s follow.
5h27
